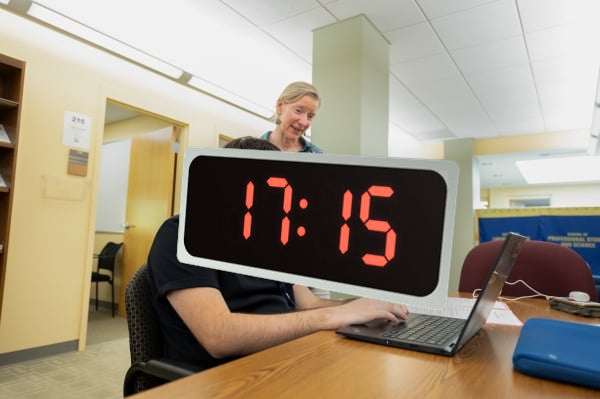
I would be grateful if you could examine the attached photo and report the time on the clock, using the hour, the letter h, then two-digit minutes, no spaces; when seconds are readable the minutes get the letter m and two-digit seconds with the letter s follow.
17h15
